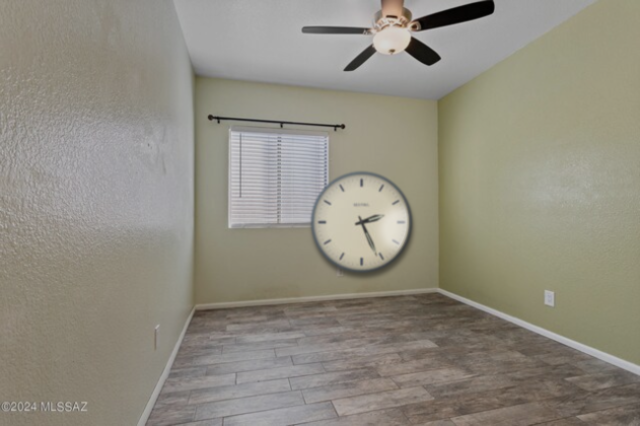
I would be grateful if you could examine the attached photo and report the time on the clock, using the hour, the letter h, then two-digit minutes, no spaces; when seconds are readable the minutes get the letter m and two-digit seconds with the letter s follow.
2h26
